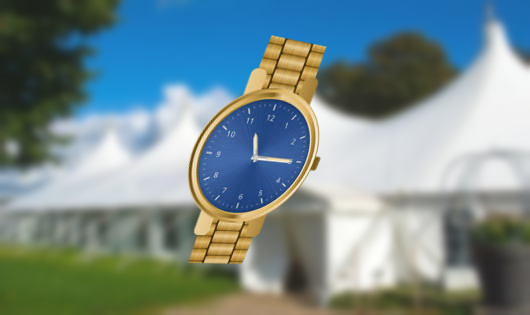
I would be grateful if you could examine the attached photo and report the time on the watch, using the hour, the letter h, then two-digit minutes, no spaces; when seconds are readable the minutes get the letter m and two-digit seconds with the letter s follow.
11h15
